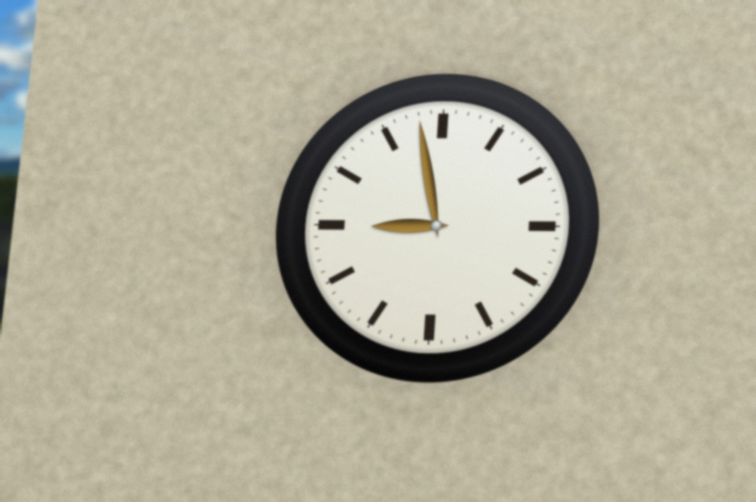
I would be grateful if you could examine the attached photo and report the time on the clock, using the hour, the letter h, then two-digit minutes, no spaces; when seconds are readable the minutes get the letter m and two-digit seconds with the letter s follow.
8h58
